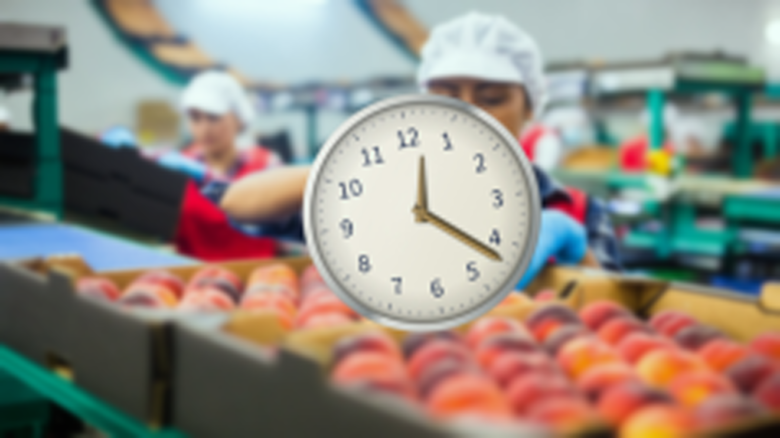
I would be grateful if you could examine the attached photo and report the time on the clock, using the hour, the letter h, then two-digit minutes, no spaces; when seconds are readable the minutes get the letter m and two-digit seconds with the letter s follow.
12h22
